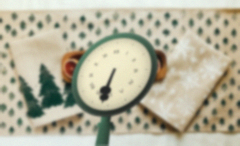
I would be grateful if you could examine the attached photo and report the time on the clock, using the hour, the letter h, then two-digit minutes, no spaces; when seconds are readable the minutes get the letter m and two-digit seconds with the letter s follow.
6h32
